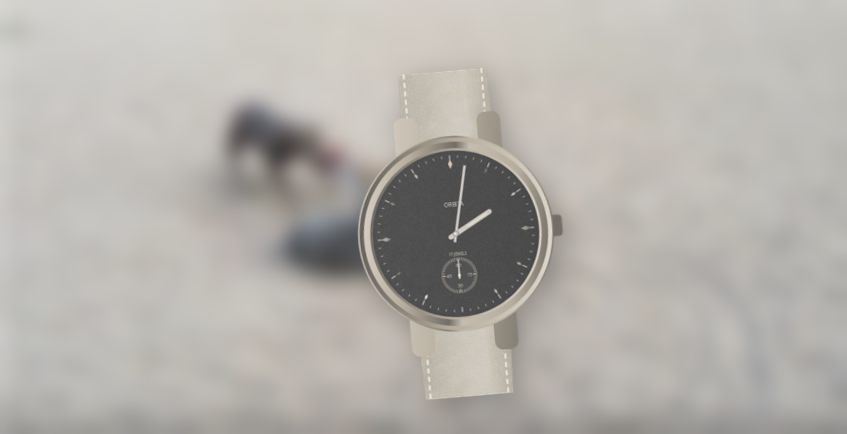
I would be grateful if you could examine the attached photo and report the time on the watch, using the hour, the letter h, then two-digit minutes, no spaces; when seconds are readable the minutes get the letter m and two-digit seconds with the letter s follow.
2h02
